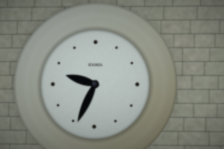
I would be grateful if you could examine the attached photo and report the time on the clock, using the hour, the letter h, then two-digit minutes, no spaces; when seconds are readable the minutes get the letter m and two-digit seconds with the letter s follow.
9h34
